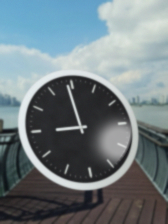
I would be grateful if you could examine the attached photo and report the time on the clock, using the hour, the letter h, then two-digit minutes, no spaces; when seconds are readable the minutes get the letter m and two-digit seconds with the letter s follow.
8h59
